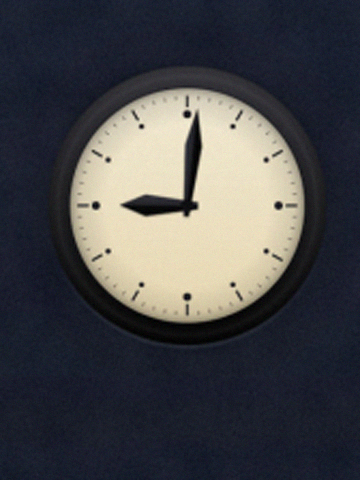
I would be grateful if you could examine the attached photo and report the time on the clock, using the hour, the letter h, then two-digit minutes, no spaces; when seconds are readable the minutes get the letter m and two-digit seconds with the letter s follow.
9h01
